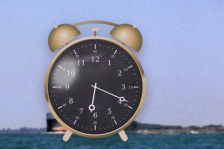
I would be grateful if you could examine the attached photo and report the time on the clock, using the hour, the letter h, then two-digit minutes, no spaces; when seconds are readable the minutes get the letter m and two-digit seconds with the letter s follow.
6h19
